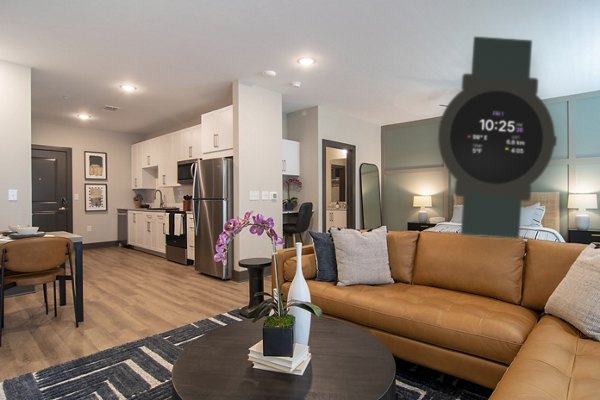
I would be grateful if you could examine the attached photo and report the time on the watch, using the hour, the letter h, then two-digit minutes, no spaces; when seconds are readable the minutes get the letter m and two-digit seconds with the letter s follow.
10h25
